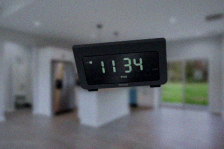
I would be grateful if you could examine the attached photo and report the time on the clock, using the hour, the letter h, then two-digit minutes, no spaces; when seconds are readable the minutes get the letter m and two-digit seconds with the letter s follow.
11h34
